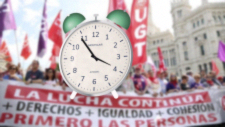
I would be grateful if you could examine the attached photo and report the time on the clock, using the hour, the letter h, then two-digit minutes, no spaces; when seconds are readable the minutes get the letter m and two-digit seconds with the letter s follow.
3h54
